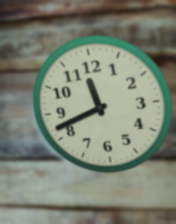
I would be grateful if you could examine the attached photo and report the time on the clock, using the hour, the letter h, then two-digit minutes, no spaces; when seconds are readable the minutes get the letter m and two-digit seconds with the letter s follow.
11h42
